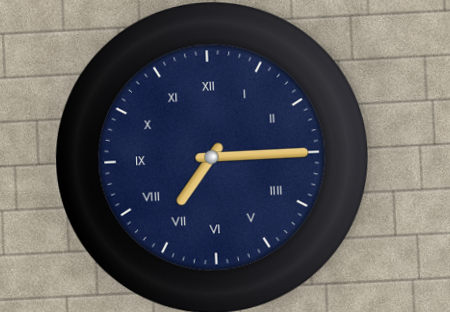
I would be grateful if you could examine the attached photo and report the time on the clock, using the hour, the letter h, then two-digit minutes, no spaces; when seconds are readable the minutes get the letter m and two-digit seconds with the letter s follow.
7h15
